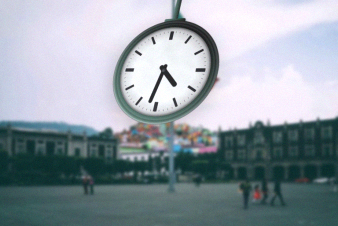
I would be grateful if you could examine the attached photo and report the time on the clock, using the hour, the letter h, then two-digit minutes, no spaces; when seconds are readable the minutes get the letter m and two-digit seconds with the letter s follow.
4h32
